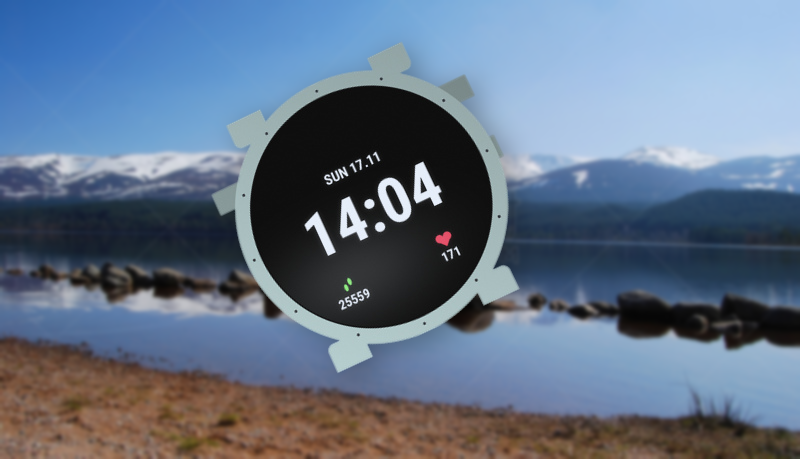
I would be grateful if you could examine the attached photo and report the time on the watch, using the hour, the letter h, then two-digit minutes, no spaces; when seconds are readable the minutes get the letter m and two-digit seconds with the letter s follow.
14h04
